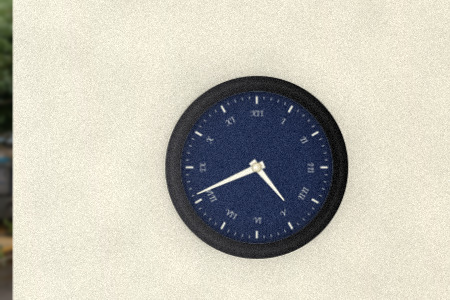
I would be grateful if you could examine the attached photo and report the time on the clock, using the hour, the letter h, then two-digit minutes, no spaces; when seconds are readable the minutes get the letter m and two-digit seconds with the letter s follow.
4h41
